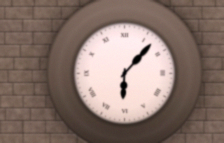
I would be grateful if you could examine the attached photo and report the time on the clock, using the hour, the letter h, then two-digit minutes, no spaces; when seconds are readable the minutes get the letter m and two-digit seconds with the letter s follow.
6h07
